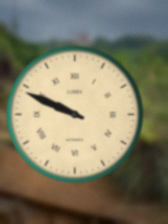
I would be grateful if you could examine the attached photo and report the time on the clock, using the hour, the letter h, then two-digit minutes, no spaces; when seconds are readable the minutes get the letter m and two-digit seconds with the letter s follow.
9h49
